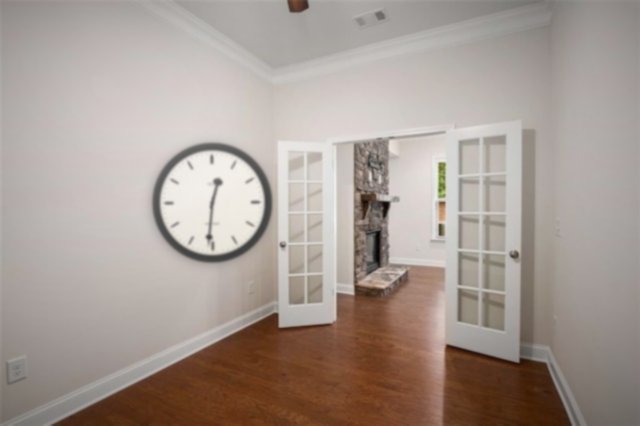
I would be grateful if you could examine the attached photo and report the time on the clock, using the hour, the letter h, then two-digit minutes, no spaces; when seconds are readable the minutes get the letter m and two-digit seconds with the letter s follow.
12h31
